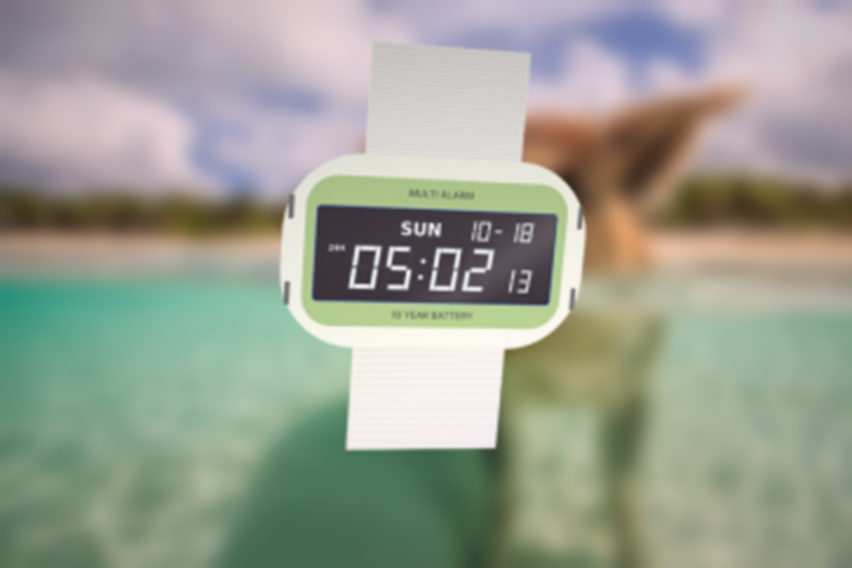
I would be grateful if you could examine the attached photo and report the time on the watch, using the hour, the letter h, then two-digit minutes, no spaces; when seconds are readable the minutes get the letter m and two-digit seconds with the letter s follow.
5h02m13s
